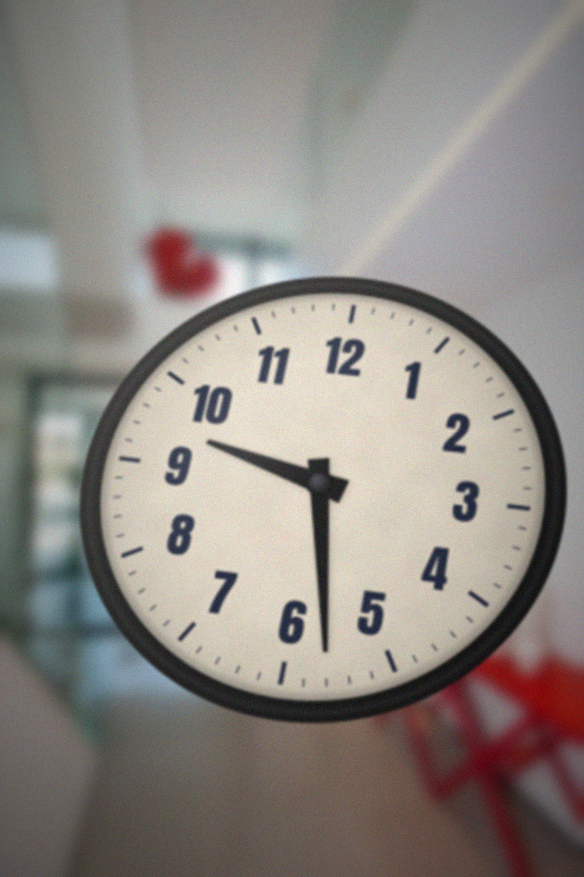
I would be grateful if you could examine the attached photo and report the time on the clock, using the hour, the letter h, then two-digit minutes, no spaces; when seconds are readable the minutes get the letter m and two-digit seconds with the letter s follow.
9h28
